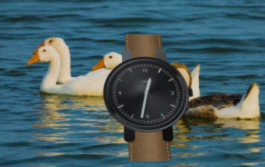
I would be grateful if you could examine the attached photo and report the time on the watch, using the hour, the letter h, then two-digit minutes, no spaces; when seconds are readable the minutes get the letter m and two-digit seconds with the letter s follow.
12h32
